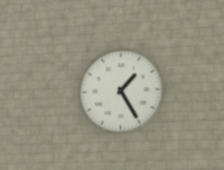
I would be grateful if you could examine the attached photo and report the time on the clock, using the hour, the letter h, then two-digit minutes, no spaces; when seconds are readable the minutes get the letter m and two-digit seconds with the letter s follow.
1h25
